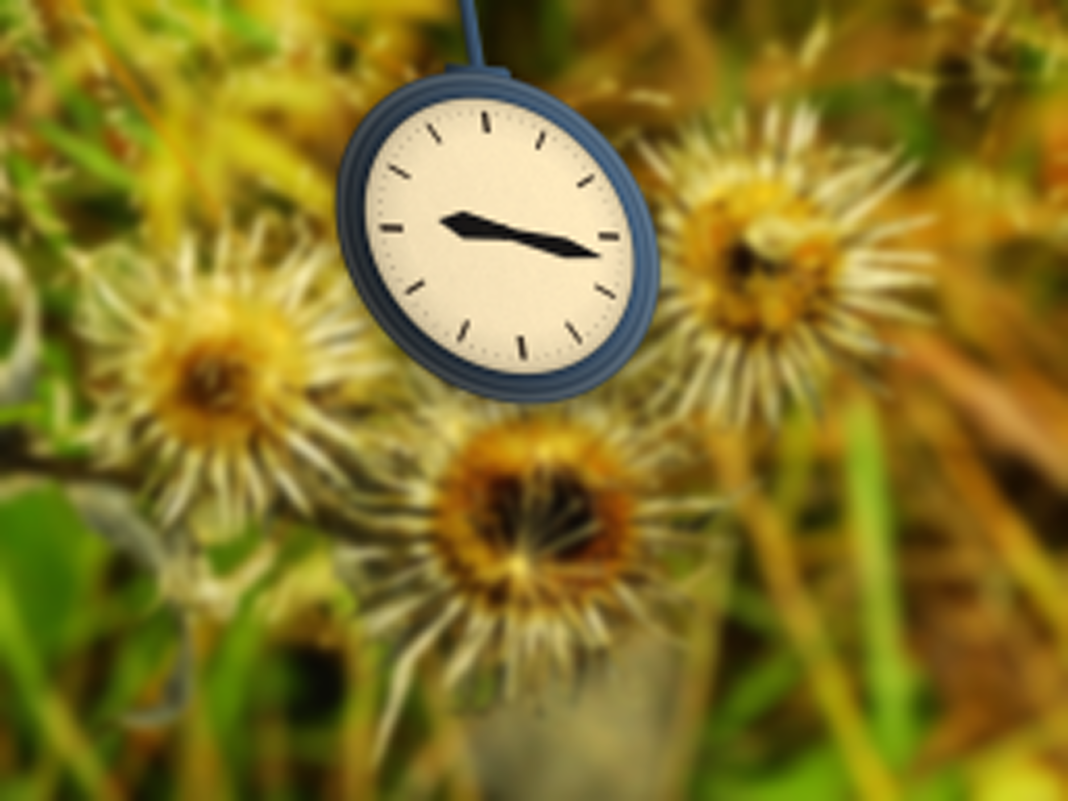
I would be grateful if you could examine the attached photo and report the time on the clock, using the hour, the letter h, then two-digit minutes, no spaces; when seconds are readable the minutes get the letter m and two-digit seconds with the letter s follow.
9h17
